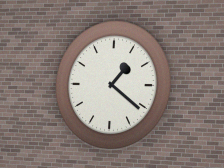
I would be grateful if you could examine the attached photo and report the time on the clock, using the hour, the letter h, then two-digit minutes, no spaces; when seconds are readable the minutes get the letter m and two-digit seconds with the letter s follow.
1h21
